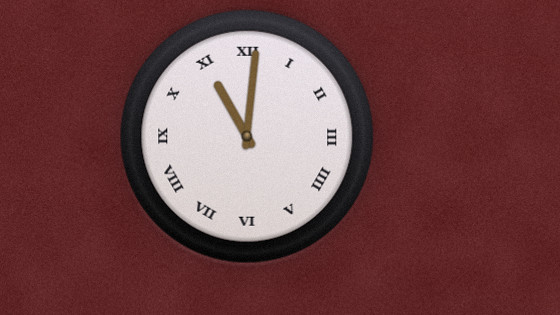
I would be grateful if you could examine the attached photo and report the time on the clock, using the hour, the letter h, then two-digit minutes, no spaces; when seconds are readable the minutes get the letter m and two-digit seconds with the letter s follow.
11h01
